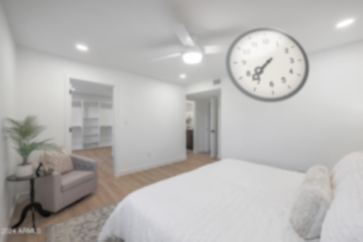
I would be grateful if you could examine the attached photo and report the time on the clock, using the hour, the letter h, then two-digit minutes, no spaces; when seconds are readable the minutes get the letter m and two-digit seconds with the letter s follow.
7h37
